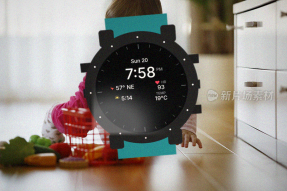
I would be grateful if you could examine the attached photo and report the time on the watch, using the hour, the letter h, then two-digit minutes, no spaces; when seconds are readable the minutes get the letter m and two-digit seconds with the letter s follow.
7h58
